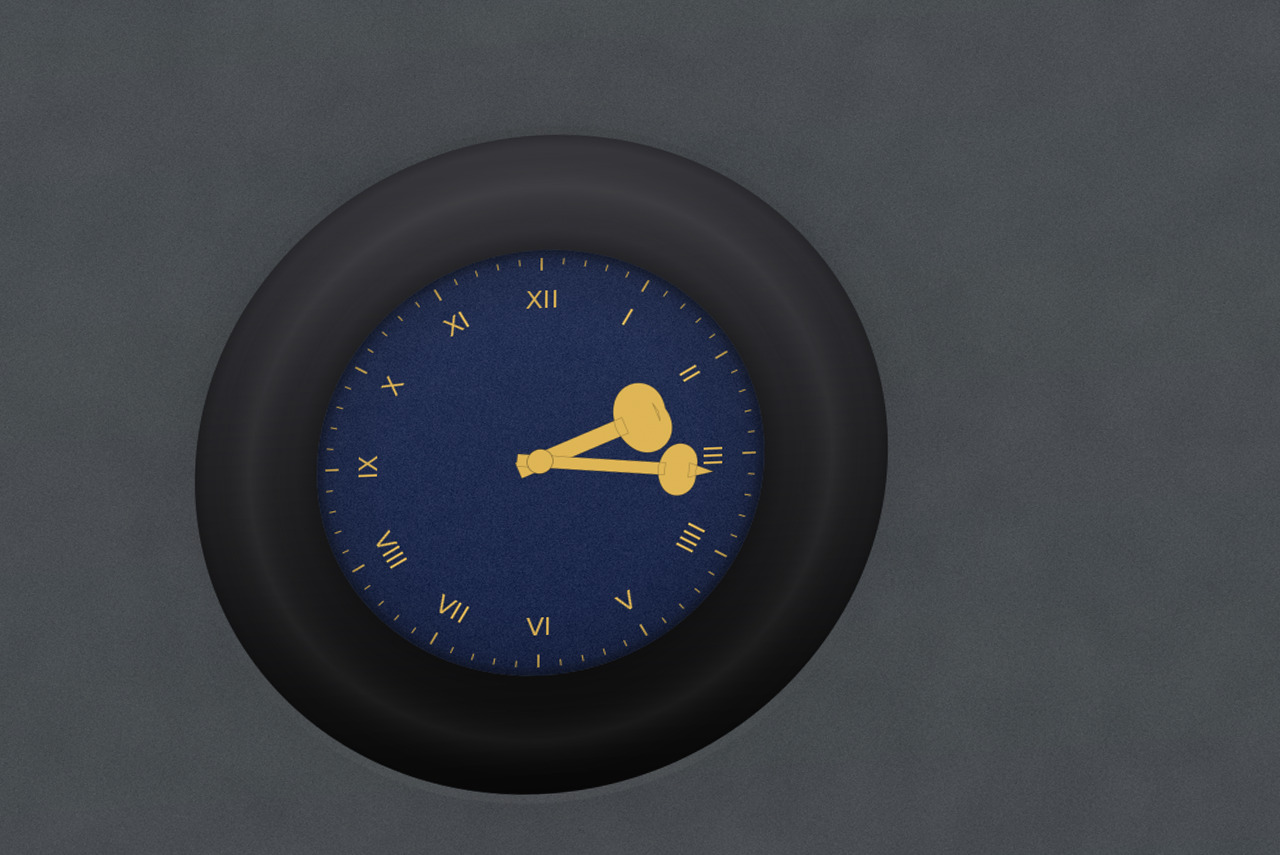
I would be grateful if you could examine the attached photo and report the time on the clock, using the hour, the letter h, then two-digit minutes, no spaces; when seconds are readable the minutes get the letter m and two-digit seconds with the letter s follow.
2h16
